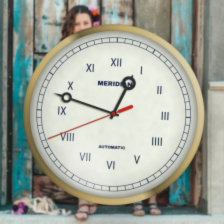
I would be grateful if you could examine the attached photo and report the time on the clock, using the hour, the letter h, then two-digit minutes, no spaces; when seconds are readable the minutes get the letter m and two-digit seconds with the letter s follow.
12h47m41s
